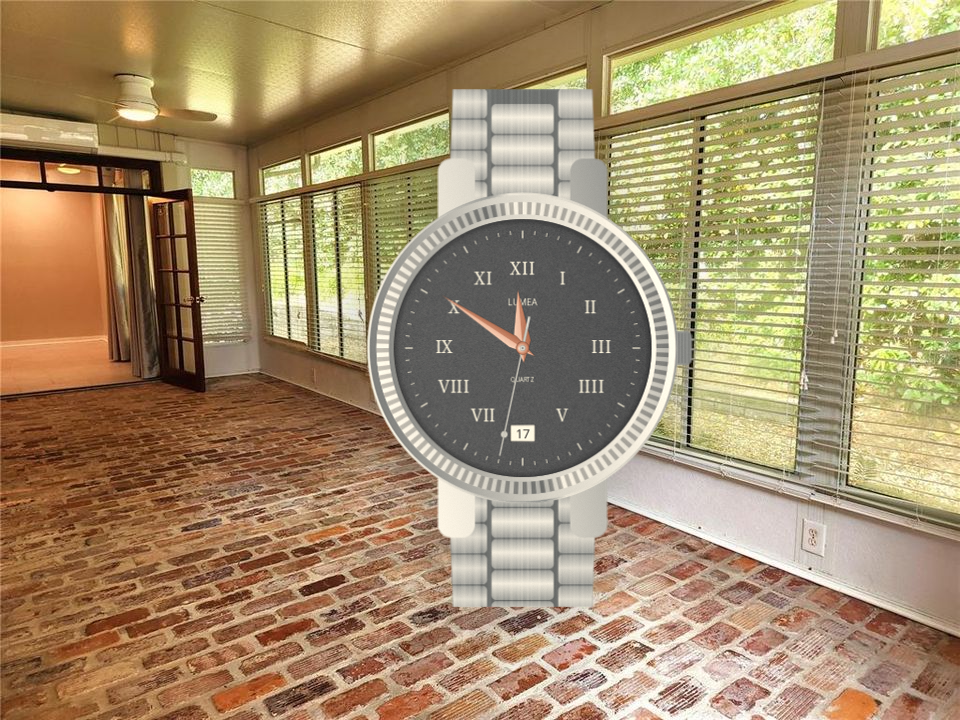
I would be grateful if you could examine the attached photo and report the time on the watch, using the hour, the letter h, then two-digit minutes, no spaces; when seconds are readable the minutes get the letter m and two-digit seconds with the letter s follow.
11h50m32s
